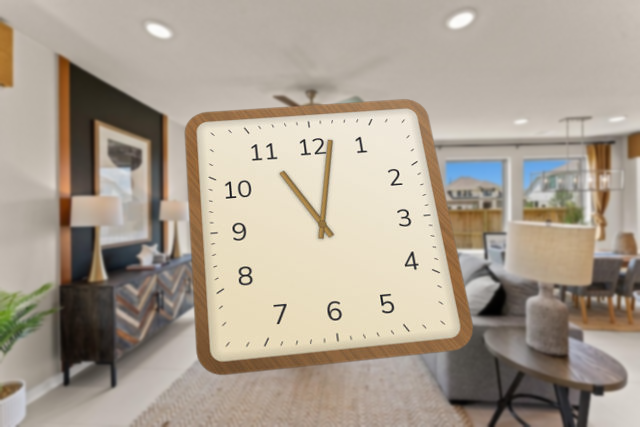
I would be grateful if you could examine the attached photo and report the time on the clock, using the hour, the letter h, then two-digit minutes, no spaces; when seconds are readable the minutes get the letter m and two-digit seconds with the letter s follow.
11h02
